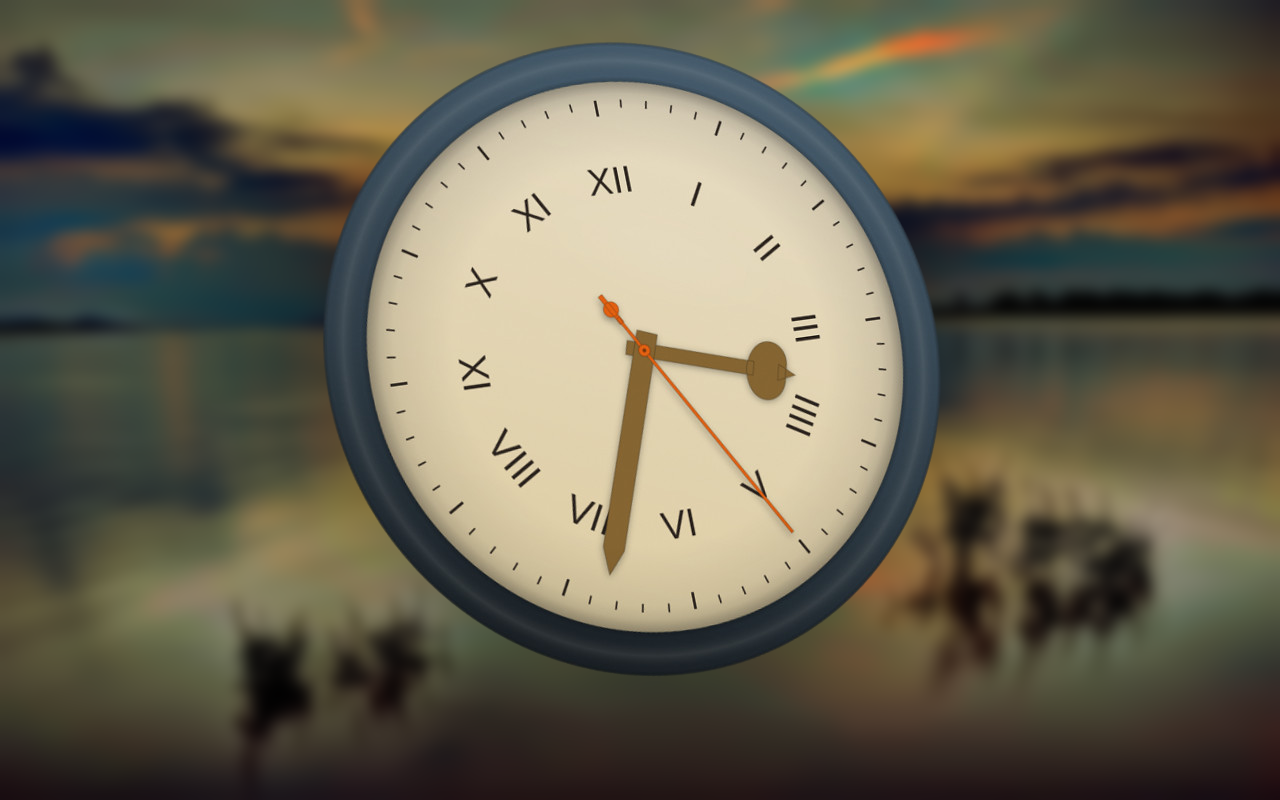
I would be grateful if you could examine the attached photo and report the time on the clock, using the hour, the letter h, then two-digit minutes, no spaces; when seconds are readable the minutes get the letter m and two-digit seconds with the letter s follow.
3h33m25s
